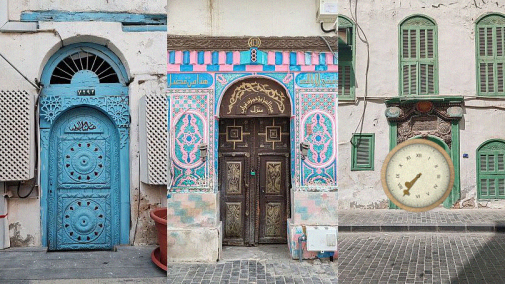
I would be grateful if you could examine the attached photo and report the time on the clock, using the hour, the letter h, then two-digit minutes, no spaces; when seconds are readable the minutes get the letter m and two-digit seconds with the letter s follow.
7h36
